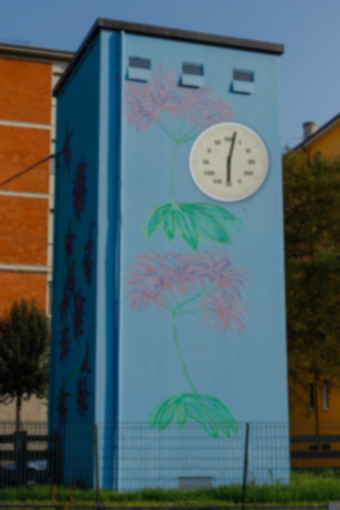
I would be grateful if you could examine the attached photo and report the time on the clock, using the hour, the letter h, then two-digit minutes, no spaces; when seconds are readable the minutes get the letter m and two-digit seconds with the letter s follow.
6h02
